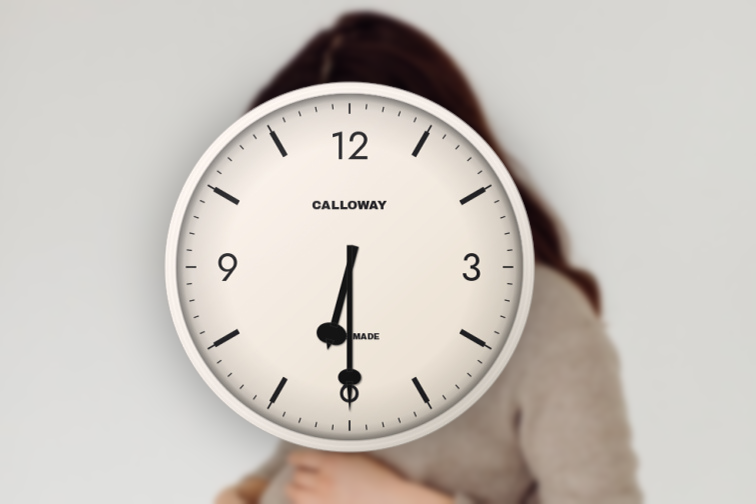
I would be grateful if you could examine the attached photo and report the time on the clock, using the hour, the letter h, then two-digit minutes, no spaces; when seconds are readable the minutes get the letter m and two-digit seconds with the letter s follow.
6h30
